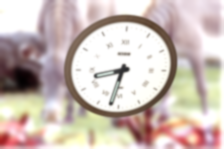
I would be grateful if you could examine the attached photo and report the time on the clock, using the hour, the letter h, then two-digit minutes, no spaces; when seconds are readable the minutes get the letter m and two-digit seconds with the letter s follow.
8h32
